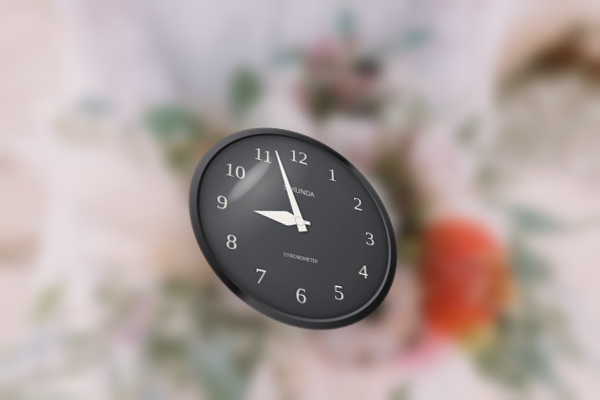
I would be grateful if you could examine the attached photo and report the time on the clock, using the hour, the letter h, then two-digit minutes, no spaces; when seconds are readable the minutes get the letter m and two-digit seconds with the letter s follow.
8h57
